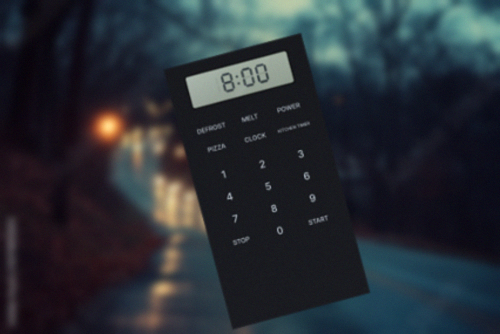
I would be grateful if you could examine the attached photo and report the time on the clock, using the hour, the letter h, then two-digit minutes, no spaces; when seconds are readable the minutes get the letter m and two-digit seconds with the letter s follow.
8h00
